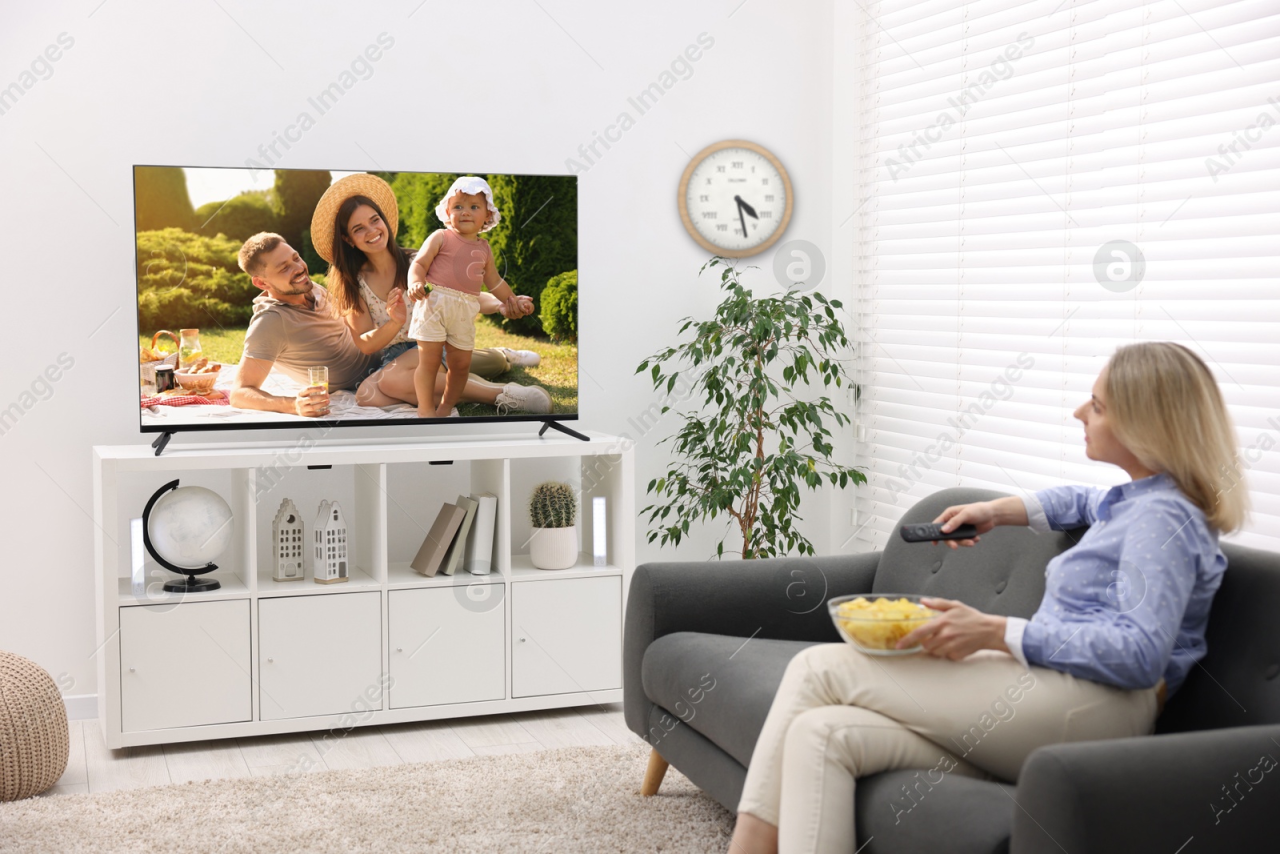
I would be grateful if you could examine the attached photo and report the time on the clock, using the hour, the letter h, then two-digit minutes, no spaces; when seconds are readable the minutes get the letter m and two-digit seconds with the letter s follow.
4h28
